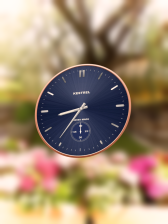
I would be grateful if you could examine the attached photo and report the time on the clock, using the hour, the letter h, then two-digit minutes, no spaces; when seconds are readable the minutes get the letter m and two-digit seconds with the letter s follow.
8h36
